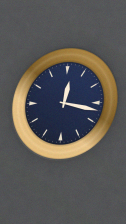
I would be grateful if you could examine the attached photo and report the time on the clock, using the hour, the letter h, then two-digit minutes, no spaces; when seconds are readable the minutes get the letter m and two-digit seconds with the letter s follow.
12h17
